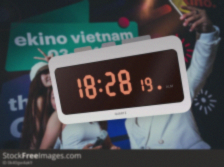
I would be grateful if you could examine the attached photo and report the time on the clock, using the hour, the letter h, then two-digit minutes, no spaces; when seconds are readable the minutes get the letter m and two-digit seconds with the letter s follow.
18h28m19s
